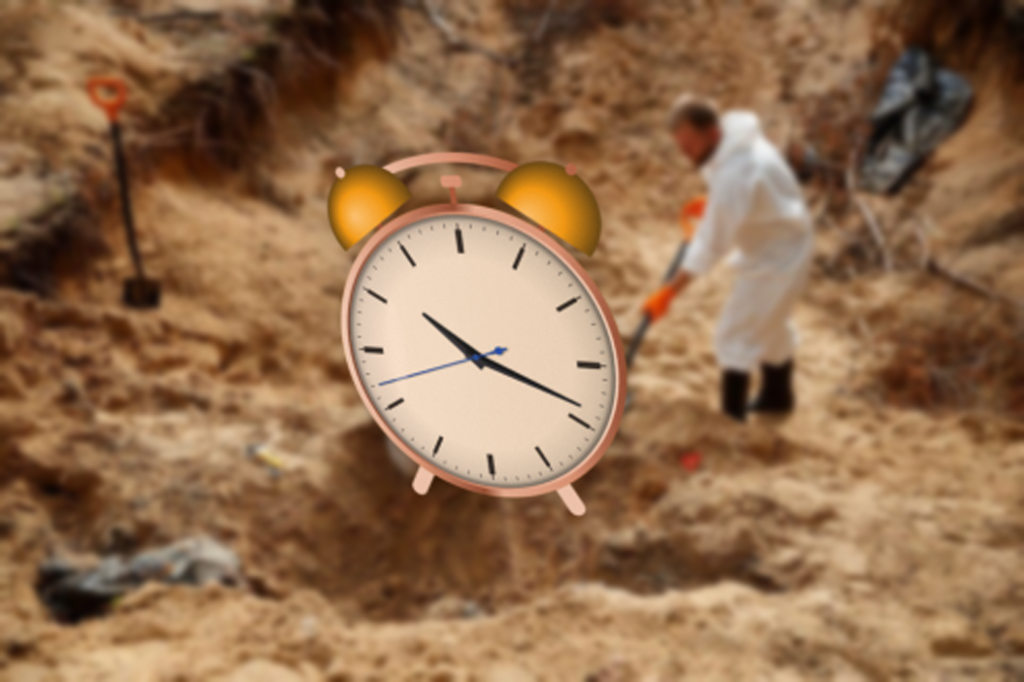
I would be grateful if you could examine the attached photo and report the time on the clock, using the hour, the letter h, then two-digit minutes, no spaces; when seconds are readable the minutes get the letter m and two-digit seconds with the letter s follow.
10h18m42s
